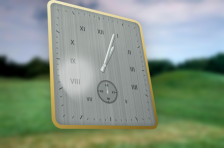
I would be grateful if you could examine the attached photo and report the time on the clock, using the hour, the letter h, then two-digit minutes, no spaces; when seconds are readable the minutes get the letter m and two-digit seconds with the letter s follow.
1h04
